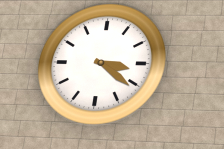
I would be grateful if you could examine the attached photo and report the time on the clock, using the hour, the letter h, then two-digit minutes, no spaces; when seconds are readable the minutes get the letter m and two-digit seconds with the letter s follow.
3h21
